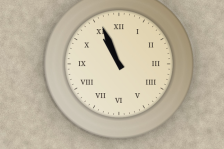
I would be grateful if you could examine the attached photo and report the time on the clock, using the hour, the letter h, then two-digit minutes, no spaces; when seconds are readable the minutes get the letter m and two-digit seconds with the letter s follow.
10h56
